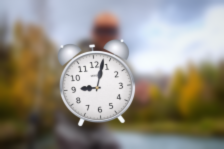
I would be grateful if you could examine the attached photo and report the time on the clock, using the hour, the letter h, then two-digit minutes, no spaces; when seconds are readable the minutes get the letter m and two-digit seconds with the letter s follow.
9h03
